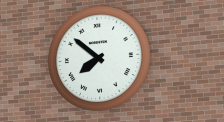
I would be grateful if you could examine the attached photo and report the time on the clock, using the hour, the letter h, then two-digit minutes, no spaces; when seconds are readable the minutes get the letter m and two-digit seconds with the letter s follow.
7h52
